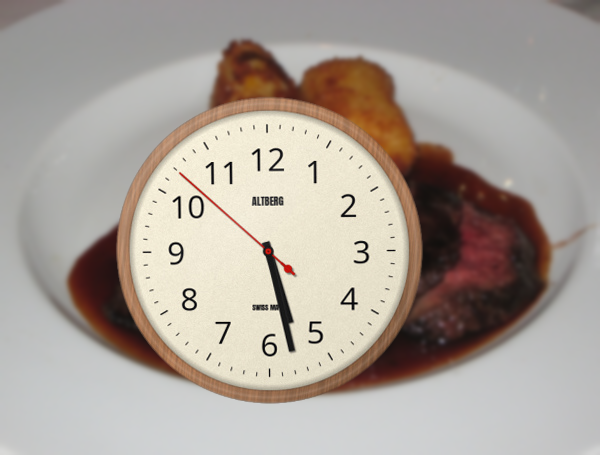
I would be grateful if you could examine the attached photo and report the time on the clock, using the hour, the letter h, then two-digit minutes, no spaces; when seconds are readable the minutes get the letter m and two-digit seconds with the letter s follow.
5h27m52s
